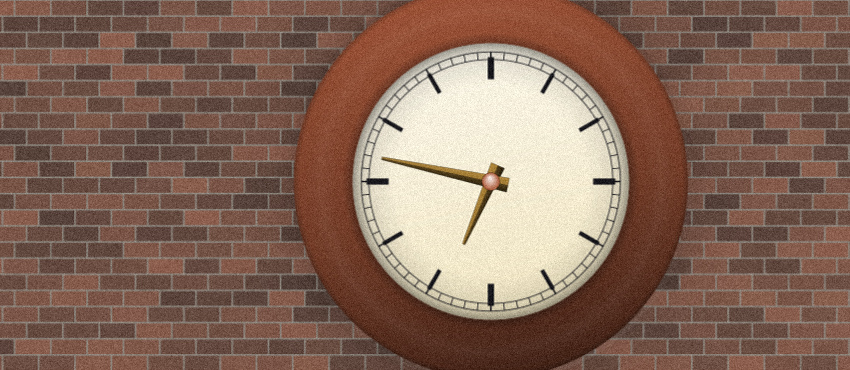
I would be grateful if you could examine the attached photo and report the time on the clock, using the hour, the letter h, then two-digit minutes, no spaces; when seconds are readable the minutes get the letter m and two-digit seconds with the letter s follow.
6h47
